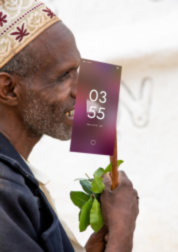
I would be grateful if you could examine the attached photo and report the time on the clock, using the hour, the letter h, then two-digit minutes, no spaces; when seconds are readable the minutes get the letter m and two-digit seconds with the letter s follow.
3h55
